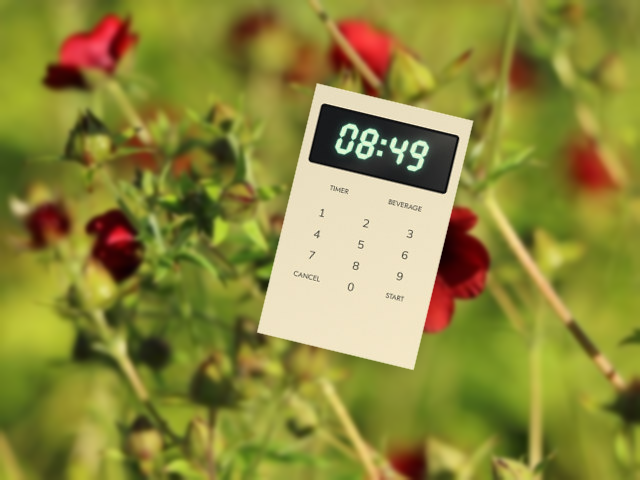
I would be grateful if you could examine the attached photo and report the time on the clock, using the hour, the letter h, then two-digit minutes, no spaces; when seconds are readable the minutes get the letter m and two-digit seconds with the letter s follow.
8h49
